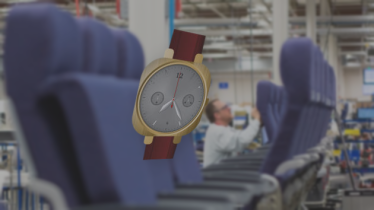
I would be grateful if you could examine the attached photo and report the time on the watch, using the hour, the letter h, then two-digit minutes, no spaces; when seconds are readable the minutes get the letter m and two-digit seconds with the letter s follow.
7h24
